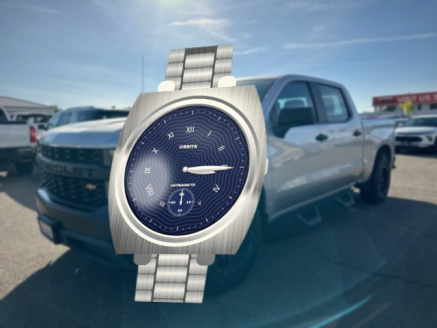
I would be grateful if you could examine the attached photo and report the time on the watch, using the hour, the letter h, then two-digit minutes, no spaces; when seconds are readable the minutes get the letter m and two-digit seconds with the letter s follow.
3h15
